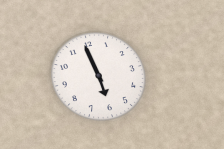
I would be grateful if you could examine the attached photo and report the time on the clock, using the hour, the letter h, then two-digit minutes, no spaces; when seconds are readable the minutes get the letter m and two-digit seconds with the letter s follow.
5h59
